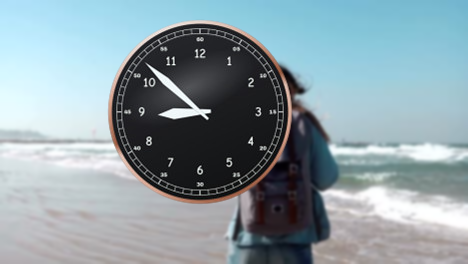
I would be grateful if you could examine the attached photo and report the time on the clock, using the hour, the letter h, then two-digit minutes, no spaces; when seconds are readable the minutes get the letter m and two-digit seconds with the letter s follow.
8h52
